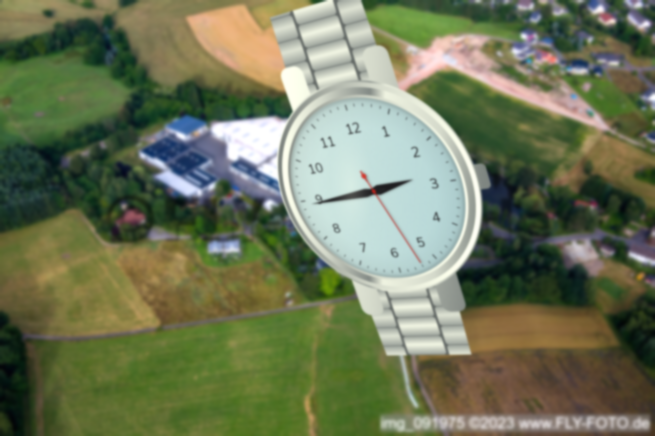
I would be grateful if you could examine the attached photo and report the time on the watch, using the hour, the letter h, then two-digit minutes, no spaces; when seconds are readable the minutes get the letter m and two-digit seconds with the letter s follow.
2h44m27s
